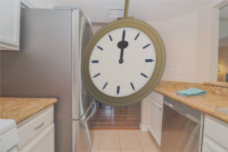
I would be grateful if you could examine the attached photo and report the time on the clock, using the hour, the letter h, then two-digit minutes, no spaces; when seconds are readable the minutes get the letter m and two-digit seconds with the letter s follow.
12h00
